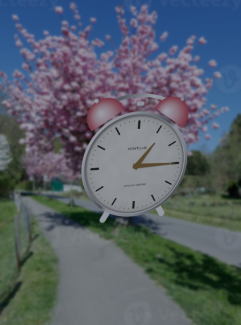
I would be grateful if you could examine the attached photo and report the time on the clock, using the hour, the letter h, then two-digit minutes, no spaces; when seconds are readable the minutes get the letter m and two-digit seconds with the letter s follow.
1h15
